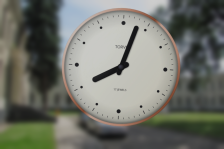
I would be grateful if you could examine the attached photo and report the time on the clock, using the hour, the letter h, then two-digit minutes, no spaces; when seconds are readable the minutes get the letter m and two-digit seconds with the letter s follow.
8h03
